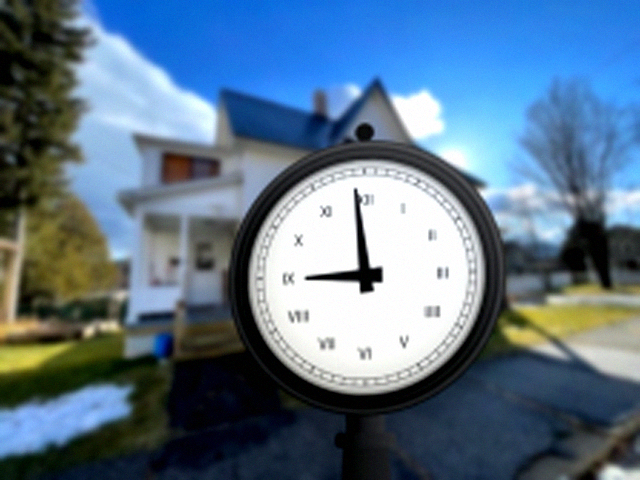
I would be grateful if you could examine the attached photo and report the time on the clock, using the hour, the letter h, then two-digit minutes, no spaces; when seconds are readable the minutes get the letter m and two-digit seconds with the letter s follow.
8h59
